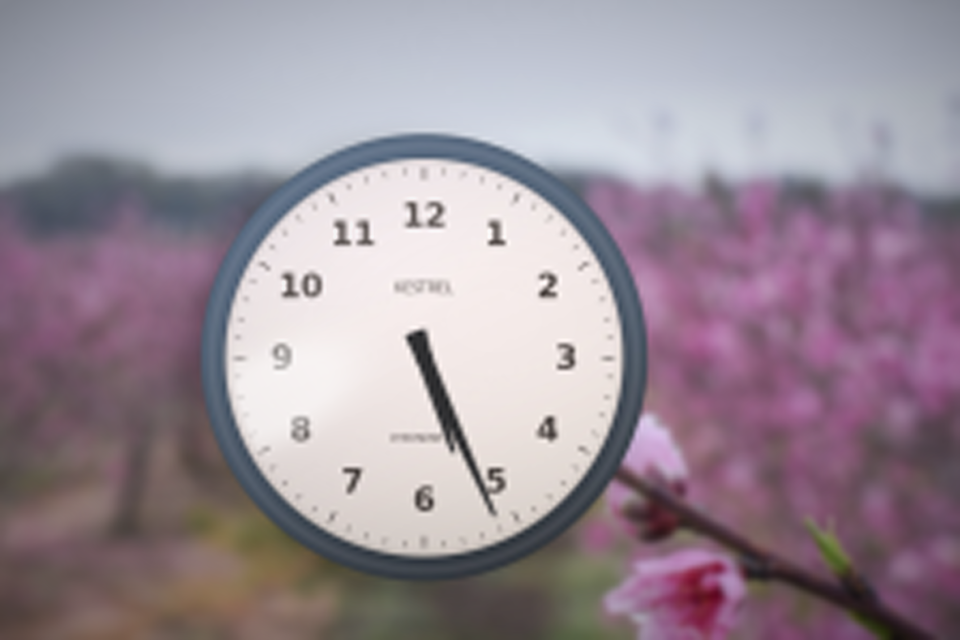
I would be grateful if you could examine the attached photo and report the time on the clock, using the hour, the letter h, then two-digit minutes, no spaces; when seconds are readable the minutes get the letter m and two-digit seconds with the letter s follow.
5h26
